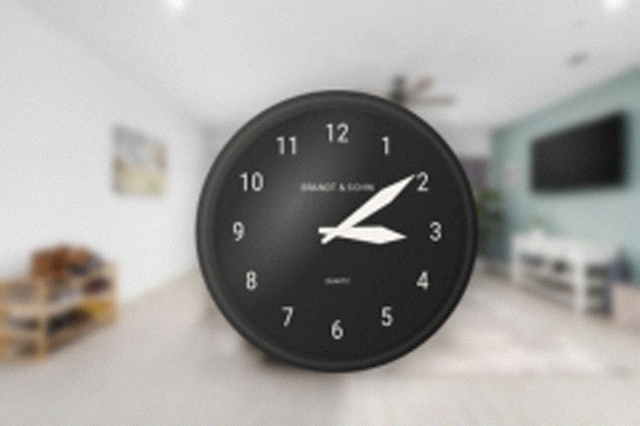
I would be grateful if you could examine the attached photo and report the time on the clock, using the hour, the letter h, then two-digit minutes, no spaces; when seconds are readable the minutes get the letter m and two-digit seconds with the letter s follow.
3h09
